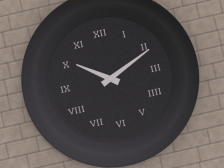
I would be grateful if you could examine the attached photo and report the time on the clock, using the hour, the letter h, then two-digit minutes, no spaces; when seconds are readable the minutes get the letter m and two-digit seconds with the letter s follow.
10h11
